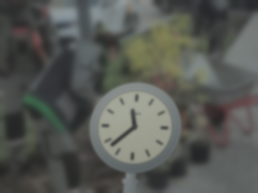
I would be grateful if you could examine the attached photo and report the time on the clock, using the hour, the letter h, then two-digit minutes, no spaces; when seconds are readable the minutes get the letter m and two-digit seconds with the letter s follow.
11h38
